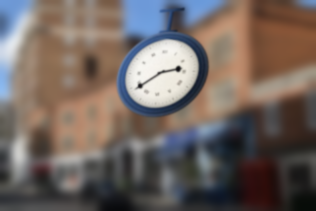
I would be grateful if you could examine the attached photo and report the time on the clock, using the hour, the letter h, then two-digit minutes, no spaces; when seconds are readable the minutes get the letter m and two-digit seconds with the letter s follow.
2h39
